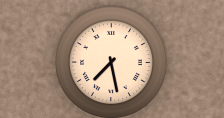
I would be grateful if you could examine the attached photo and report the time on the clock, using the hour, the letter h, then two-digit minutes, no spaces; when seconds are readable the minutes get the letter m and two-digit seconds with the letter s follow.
7h28
